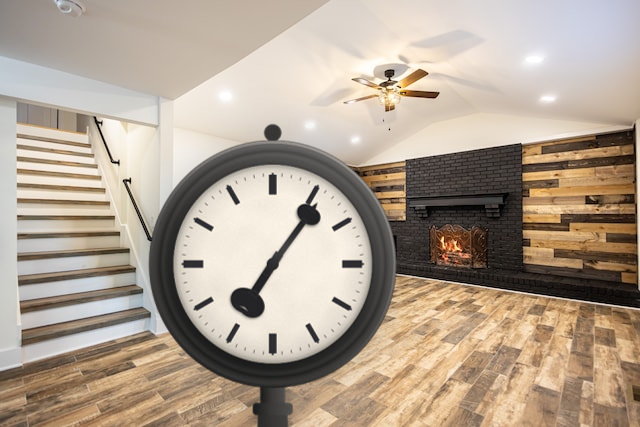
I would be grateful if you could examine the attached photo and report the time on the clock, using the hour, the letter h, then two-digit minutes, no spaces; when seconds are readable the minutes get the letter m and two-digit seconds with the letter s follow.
7h06
